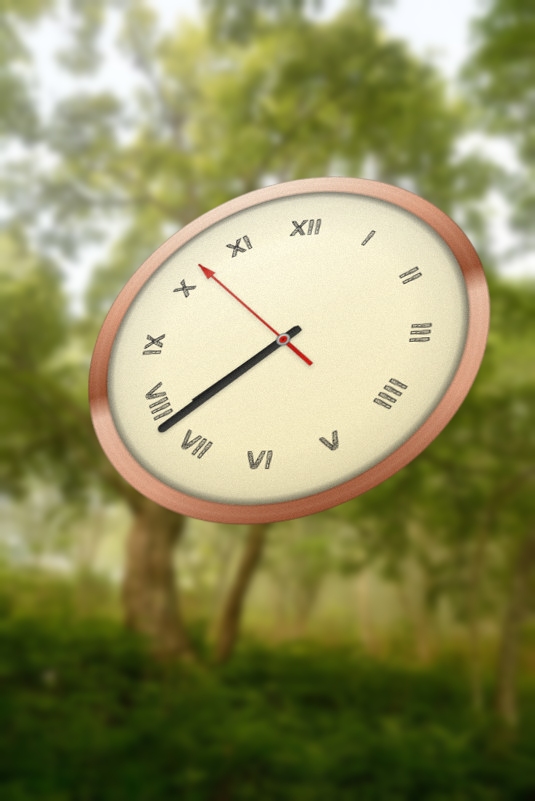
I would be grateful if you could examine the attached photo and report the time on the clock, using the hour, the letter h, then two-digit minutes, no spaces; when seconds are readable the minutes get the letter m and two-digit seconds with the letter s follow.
7h37m52s
